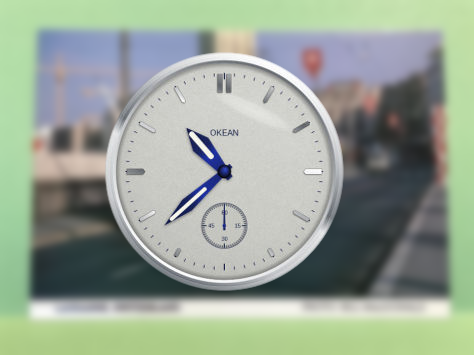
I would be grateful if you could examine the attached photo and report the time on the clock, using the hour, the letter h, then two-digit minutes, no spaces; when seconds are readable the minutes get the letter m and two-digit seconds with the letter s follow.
10h38
